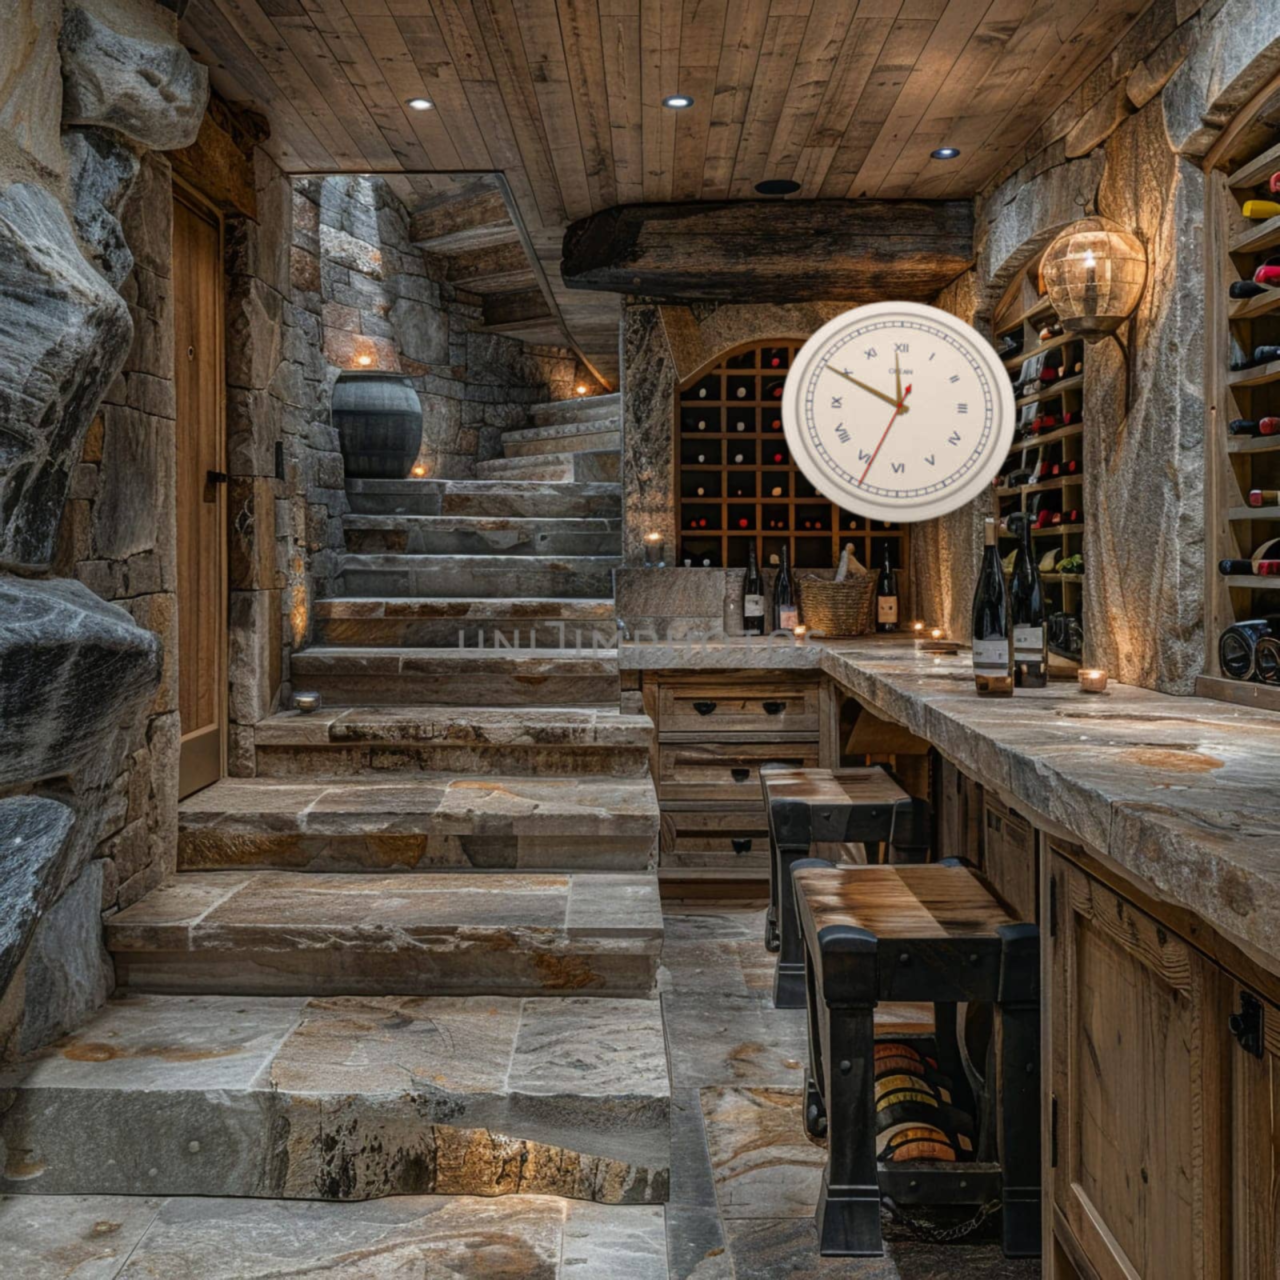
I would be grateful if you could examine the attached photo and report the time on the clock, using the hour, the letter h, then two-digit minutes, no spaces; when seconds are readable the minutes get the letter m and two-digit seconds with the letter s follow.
11h49m34s
